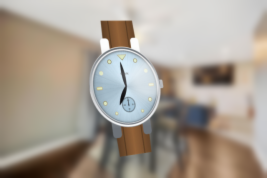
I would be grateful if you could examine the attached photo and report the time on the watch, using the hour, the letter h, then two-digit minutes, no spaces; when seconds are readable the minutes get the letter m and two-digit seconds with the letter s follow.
6h59
